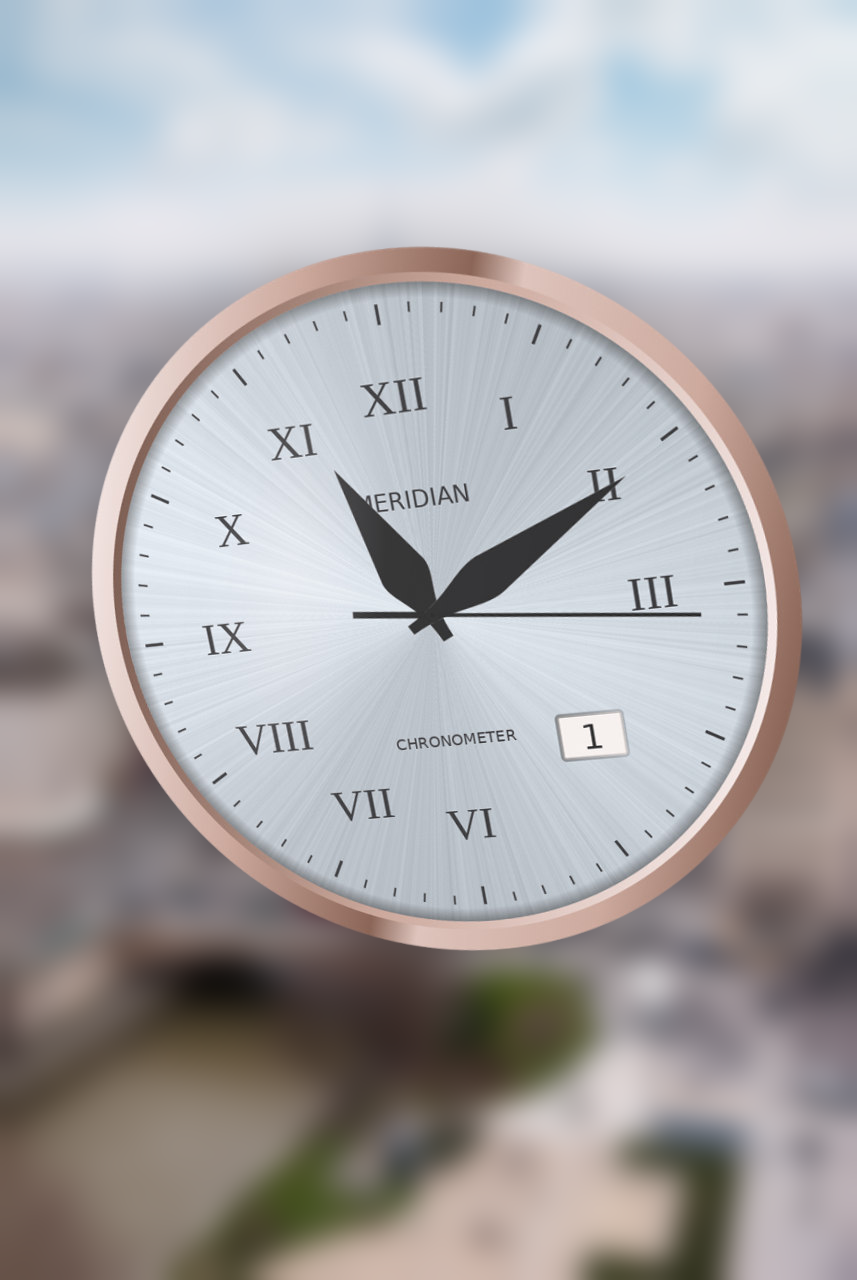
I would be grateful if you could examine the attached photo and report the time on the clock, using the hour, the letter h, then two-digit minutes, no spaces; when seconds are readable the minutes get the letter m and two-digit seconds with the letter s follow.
11h10m16s
